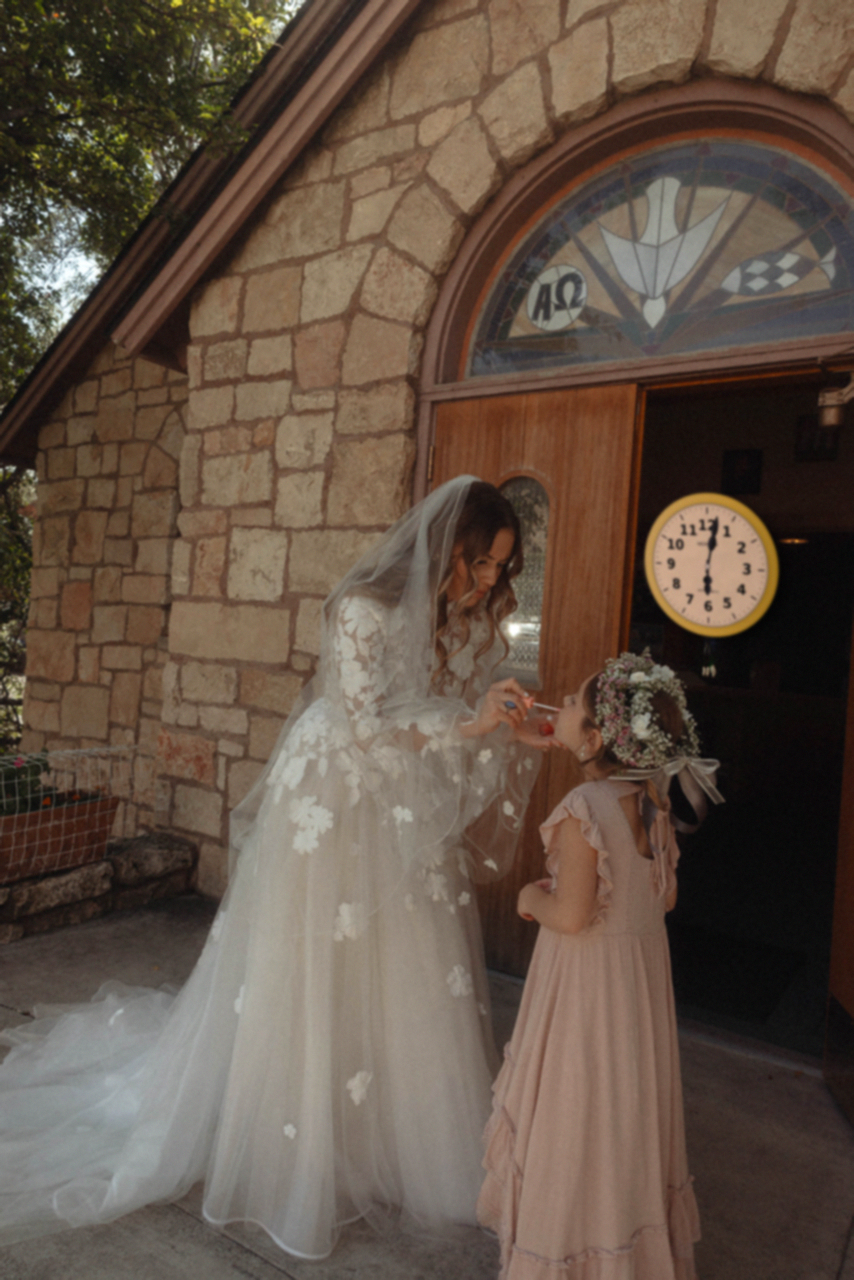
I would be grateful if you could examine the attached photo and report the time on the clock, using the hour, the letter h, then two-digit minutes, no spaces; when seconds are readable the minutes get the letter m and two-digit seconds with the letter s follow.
6h02
